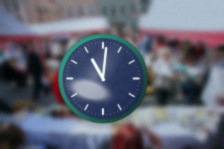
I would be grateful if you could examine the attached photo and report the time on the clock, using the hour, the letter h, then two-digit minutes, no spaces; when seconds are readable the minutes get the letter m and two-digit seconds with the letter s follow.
11h01
